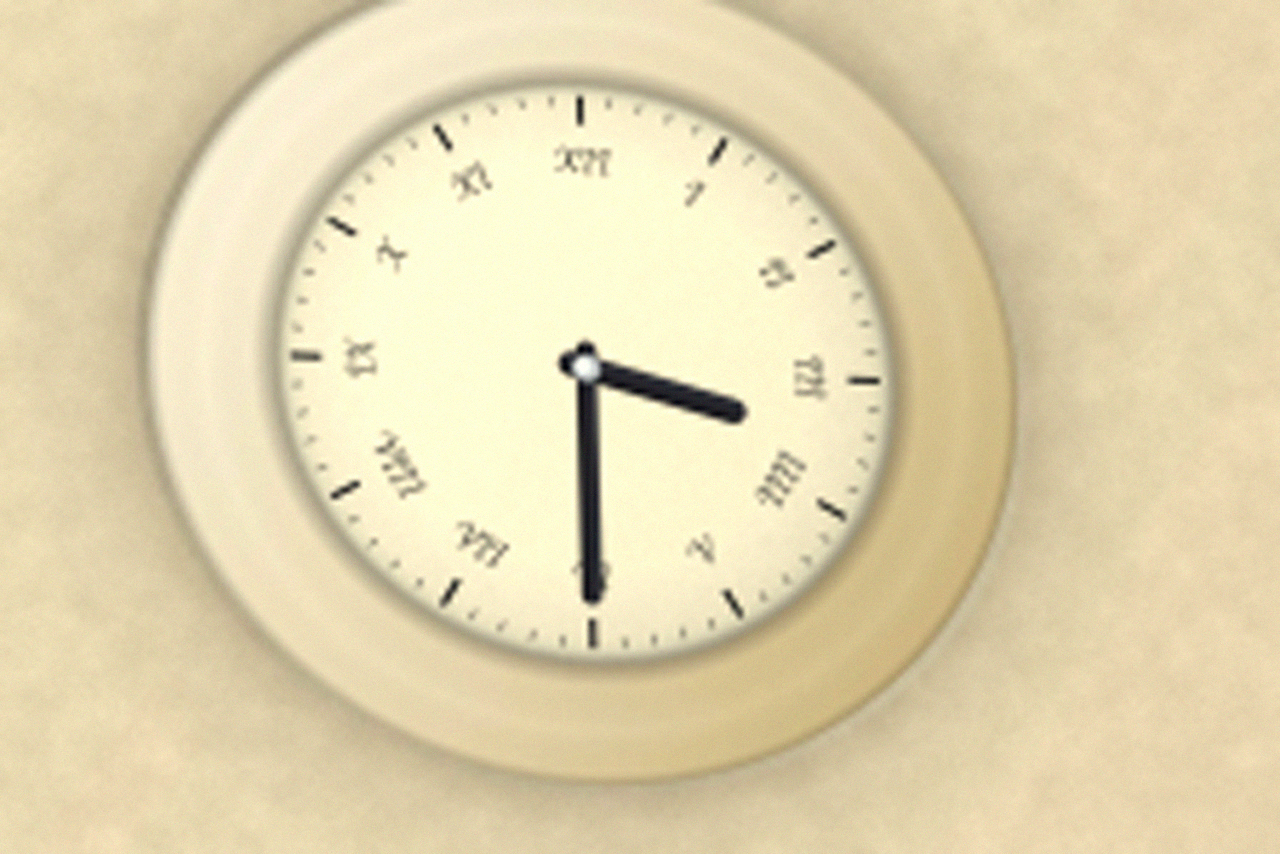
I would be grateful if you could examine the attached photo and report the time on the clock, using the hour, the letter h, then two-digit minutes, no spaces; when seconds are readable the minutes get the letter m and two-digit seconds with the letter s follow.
3h30
